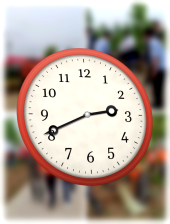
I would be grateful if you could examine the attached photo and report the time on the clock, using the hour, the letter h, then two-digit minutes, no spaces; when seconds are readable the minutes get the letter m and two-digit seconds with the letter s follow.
2h41
